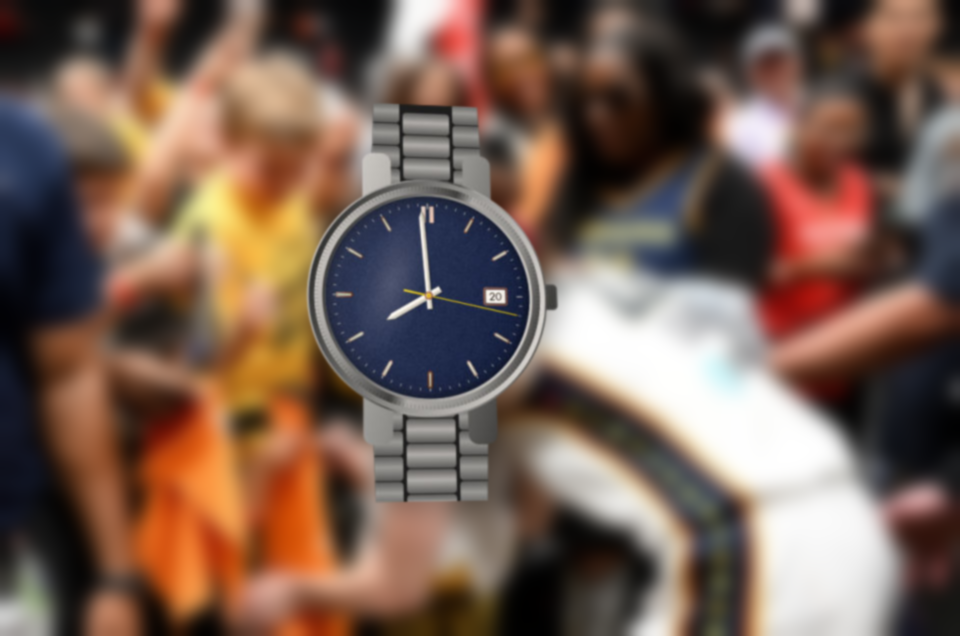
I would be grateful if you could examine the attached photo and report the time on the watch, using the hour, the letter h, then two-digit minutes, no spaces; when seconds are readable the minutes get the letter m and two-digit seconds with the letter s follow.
7h59m17s
